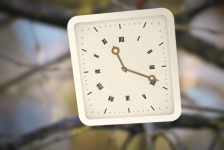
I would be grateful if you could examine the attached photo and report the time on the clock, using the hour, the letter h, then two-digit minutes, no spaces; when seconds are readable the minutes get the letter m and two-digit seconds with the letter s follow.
11h19
